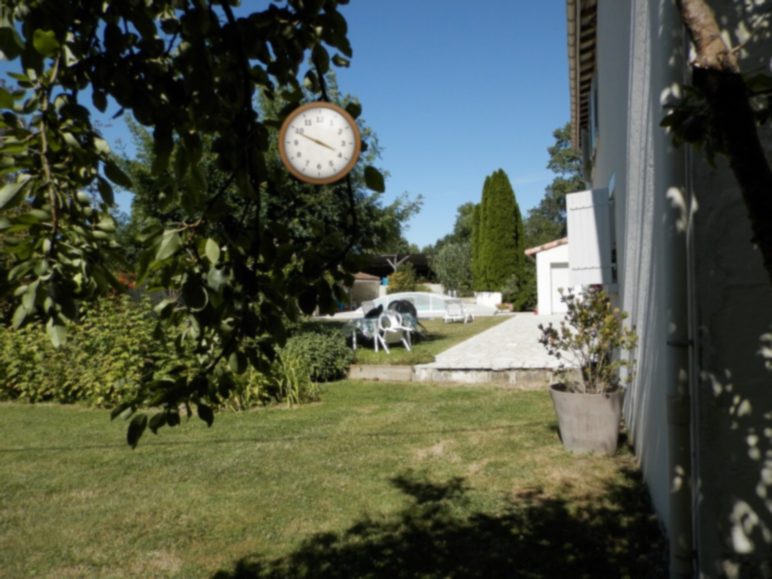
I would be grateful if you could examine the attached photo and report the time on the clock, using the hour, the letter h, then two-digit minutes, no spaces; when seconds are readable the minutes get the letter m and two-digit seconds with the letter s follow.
3h49
